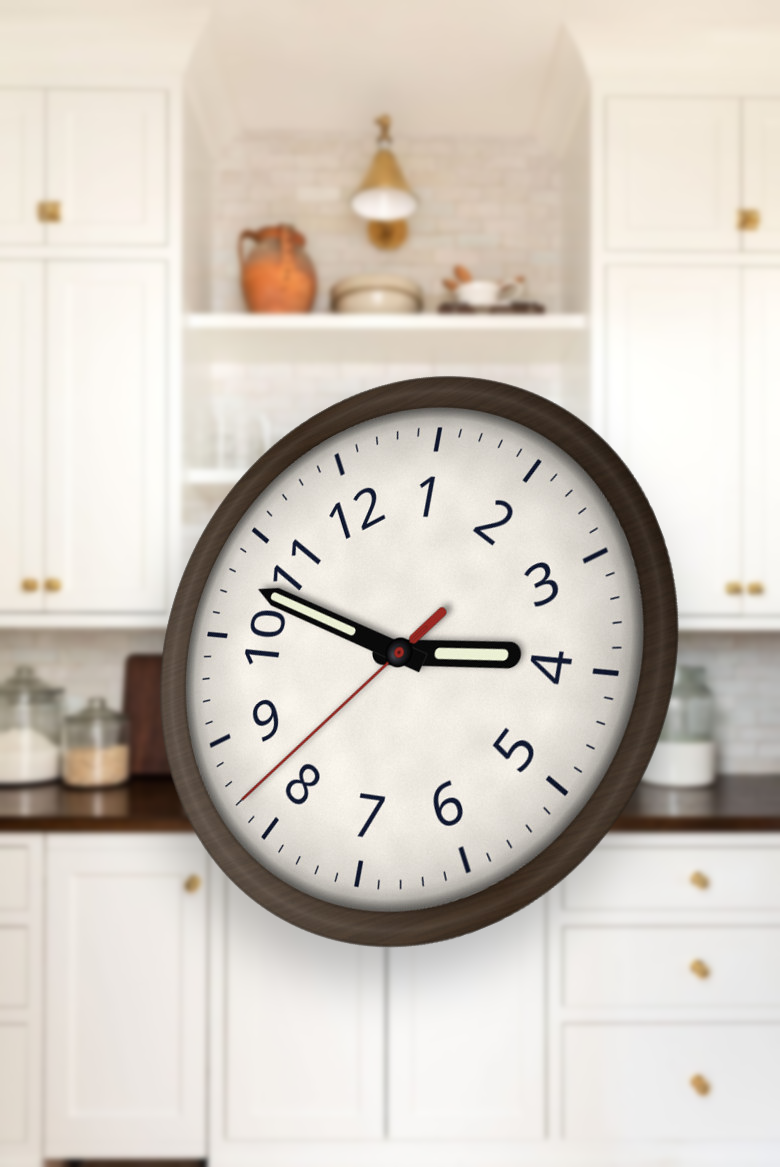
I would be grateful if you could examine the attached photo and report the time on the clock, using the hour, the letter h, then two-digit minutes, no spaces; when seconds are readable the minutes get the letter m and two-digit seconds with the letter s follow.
3h52m42s
